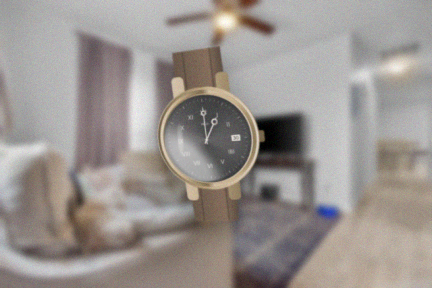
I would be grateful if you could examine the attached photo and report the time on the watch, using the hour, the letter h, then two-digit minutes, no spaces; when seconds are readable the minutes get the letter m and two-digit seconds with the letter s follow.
1h00
